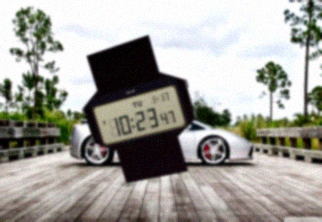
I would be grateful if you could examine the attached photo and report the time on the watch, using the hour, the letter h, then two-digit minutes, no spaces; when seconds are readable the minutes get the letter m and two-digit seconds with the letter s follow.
10h23m47s
